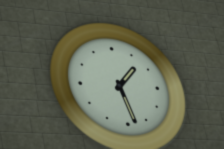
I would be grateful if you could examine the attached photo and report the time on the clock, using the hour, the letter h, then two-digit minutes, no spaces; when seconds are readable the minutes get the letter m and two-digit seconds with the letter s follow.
1h28
